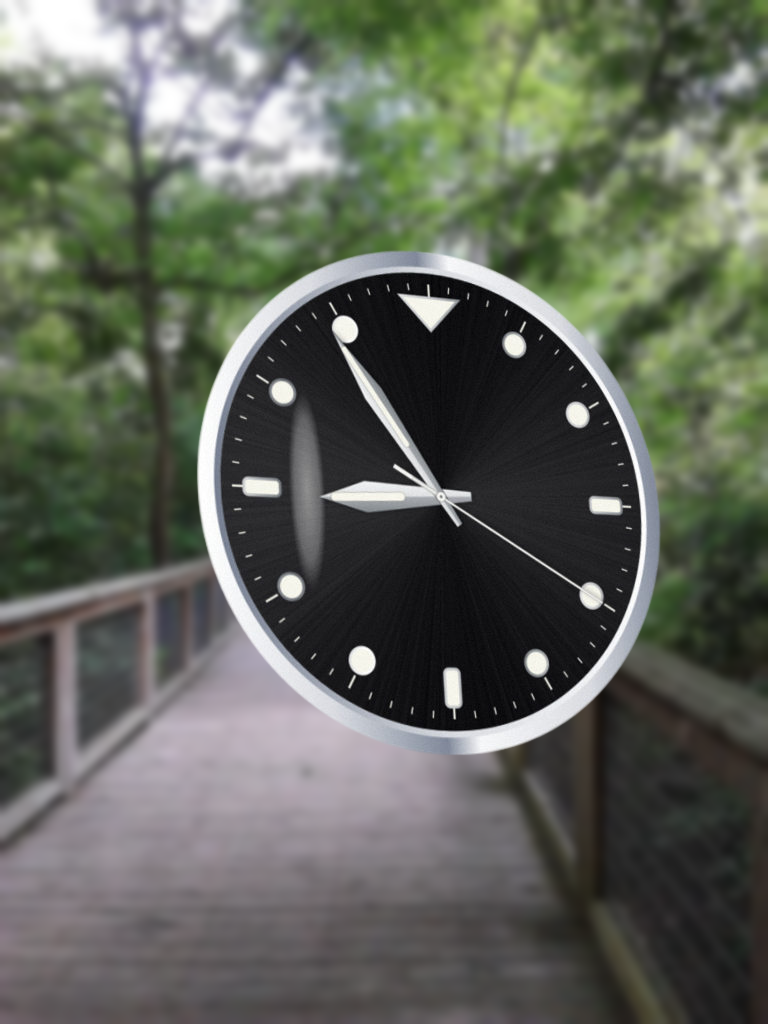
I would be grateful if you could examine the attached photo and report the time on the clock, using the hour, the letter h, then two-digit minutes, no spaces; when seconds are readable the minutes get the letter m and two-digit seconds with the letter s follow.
8h54m20s
